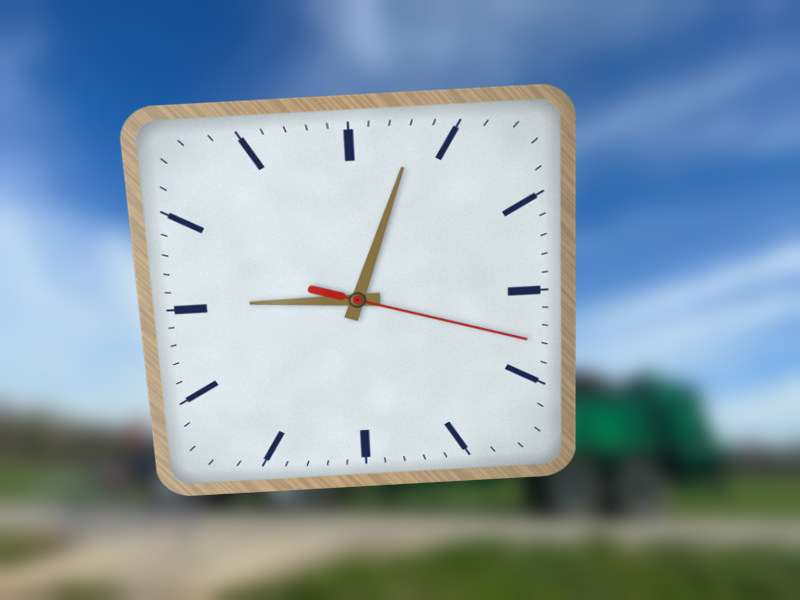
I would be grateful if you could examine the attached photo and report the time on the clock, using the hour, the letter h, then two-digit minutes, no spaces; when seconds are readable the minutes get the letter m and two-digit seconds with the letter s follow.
9h03m18s
